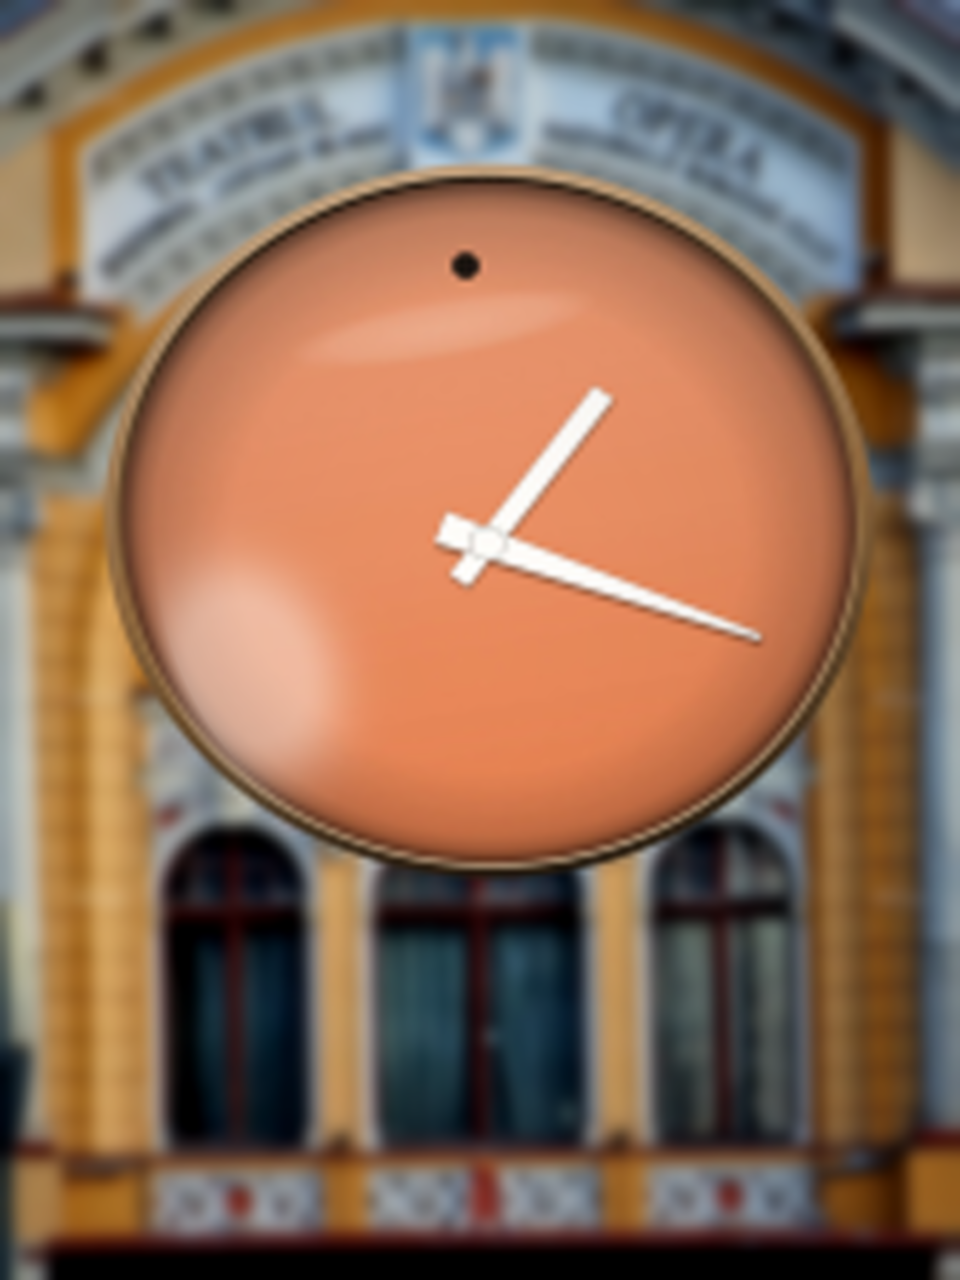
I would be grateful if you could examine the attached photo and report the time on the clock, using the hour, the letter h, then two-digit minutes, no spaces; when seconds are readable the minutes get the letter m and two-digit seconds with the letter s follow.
1h19
